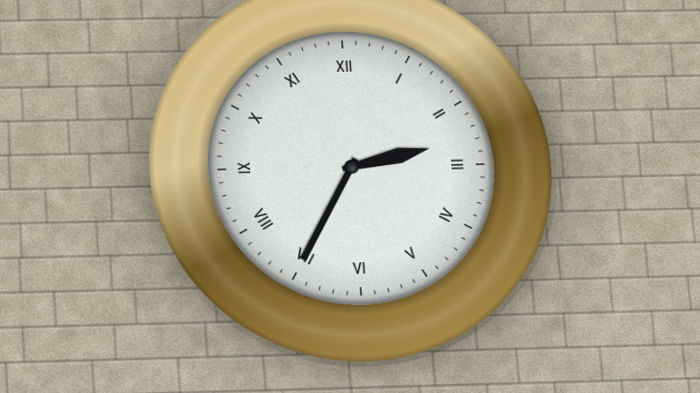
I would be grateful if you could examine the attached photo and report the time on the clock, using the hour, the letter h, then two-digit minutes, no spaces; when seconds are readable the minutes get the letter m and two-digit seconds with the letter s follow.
2h35
